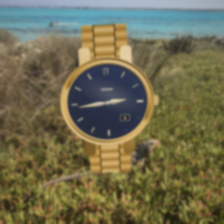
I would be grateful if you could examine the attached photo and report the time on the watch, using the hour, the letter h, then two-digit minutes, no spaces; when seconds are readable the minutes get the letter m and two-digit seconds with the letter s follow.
2h44
